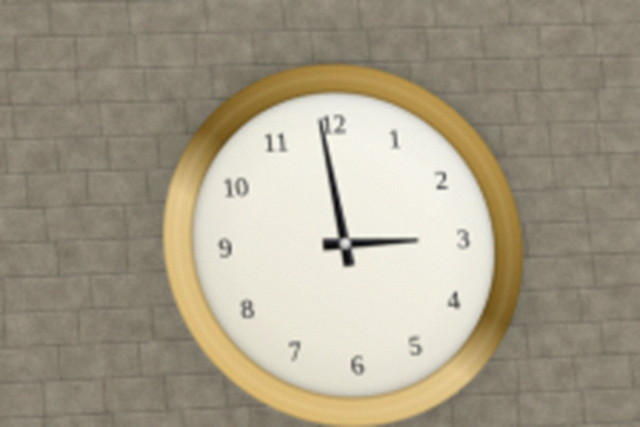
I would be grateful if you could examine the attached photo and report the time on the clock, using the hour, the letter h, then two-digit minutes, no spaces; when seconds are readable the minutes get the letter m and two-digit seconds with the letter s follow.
2h59
